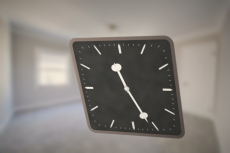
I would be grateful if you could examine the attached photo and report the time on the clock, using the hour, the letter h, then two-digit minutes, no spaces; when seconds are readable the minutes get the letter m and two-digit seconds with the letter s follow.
11h26
